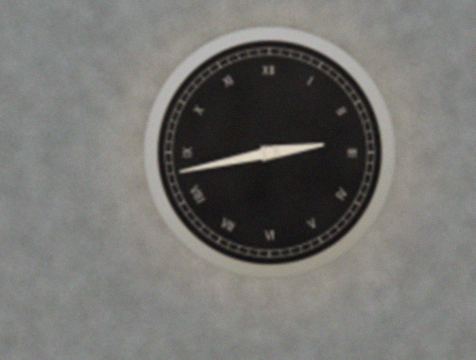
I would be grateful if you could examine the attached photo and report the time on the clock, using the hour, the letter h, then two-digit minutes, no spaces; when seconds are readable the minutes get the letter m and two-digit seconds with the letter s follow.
2h43
